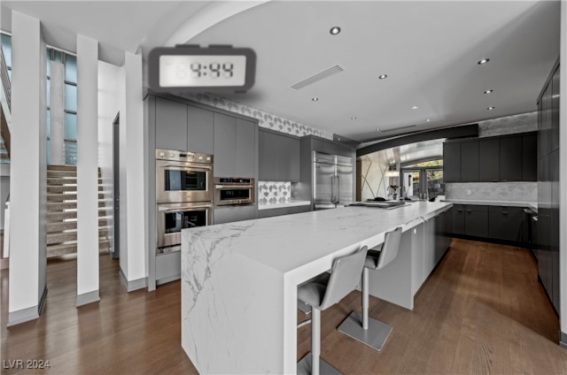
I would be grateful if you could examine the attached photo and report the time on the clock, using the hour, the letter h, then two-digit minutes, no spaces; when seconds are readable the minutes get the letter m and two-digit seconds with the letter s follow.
4h44
